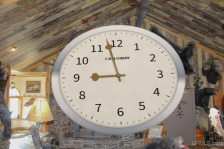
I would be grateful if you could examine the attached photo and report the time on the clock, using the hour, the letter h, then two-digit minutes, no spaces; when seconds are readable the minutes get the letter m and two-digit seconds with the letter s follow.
8h58
